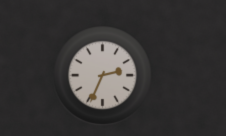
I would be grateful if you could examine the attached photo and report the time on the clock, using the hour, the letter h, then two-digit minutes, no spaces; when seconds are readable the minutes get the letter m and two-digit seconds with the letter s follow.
2h34
